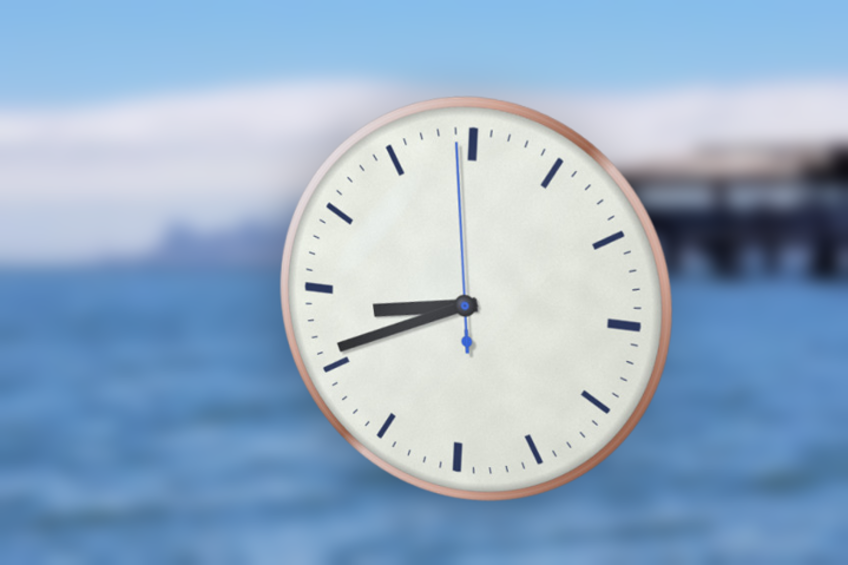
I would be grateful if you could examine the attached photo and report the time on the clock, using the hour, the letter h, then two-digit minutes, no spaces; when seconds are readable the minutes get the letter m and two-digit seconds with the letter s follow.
8h40m59s
